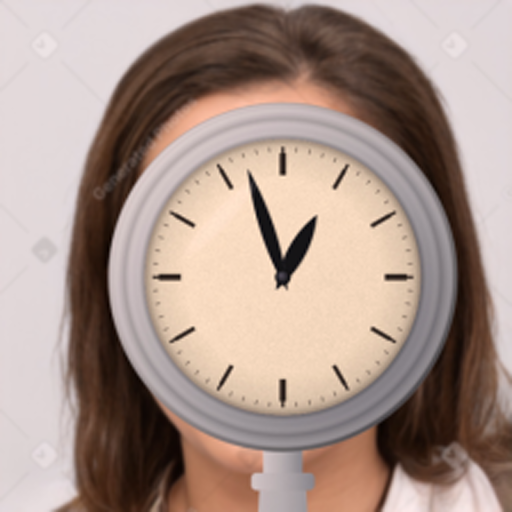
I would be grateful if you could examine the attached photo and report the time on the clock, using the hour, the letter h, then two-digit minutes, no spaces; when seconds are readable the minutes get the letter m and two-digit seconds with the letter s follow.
12h57
